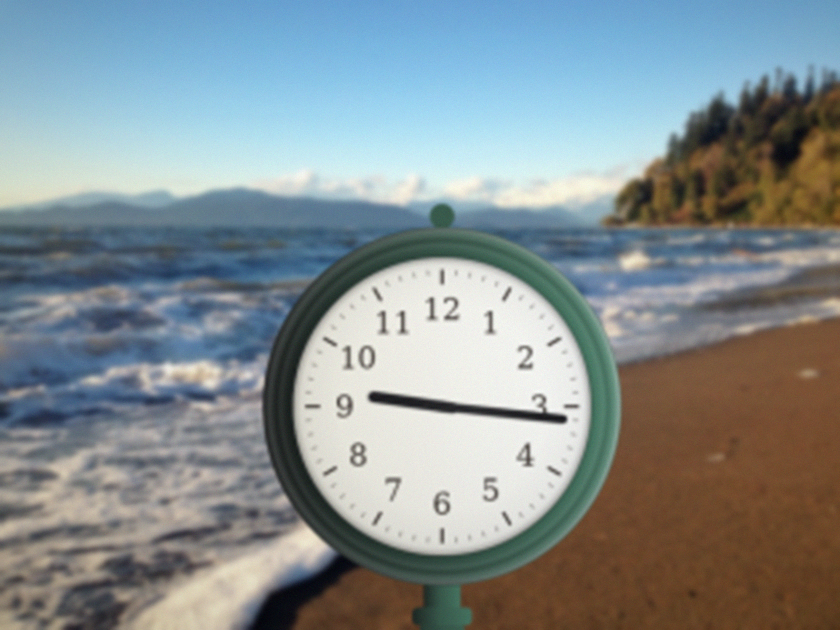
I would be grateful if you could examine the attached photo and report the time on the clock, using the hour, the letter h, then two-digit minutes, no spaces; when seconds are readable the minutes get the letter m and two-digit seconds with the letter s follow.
9h16
